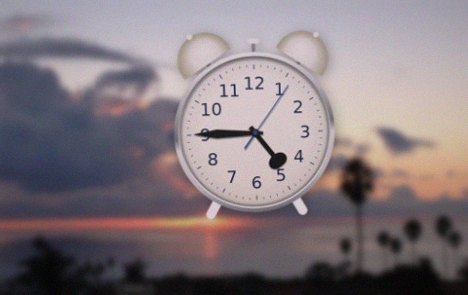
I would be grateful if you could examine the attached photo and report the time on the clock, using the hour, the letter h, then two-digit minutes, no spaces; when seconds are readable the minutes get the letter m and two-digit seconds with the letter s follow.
4h45m06s
